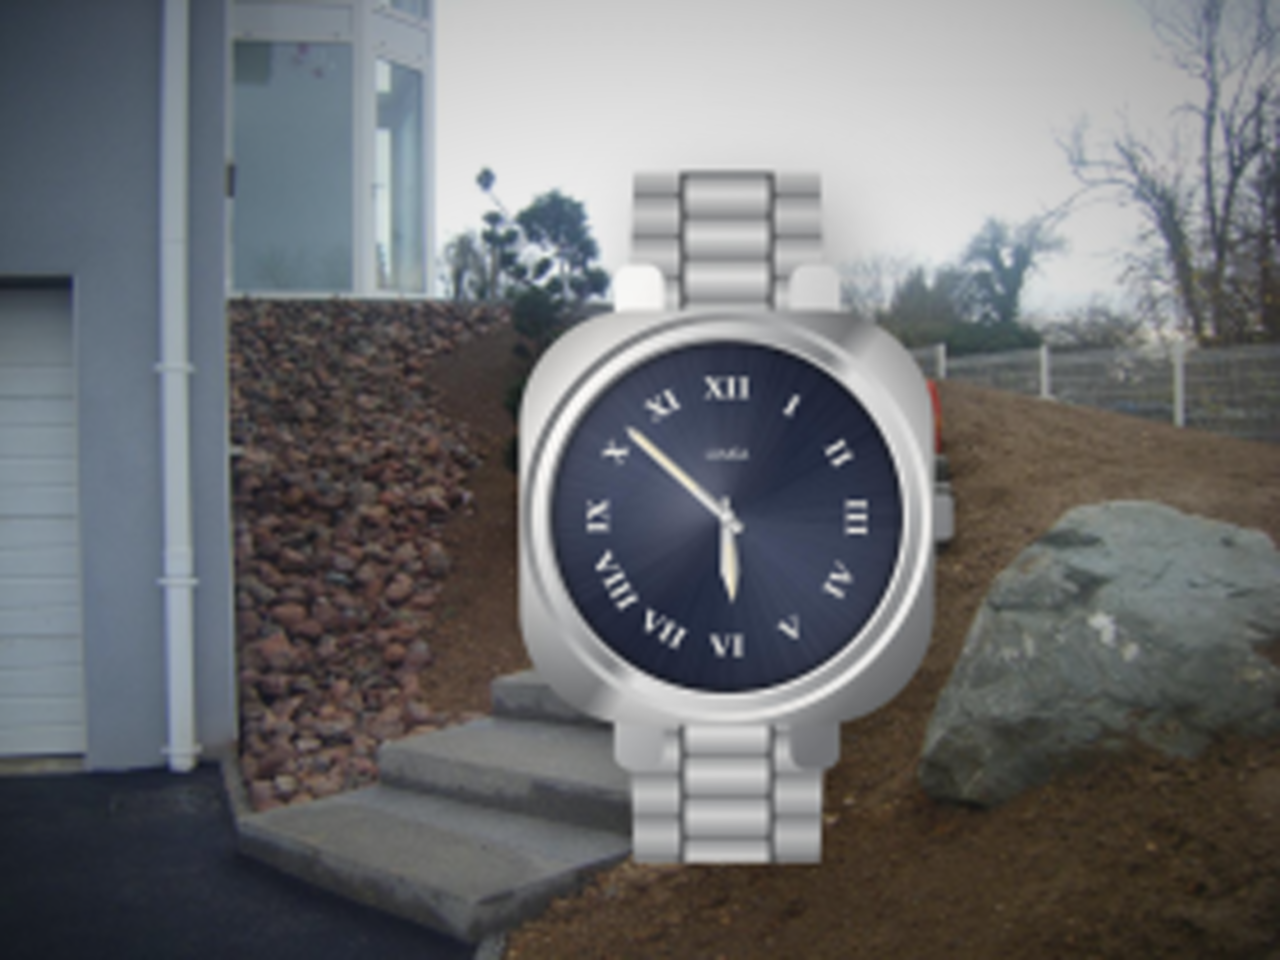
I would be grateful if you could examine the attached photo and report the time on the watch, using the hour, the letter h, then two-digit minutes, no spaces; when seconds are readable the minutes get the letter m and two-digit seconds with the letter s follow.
5h52
